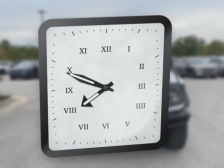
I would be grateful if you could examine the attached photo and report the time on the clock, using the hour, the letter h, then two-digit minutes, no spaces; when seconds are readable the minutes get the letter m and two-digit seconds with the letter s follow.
7h49
